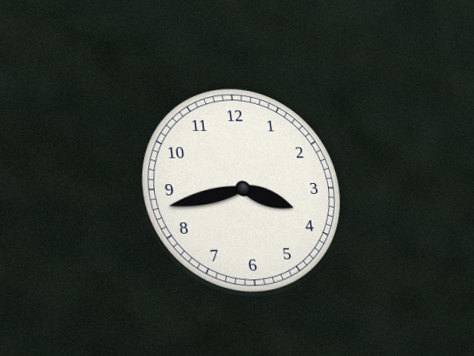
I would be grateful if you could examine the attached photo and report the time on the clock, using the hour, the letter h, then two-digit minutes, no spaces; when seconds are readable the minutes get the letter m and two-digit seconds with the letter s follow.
3h43
